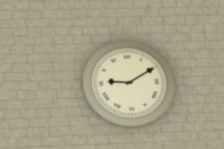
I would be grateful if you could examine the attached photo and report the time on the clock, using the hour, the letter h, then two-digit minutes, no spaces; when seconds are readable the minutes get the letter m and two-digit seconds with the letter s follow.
9h10
